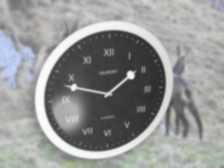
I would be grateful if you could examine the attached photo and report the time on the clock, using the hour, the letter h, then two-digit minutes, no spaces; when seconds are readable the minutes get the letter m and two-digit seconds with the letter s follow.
1h48
